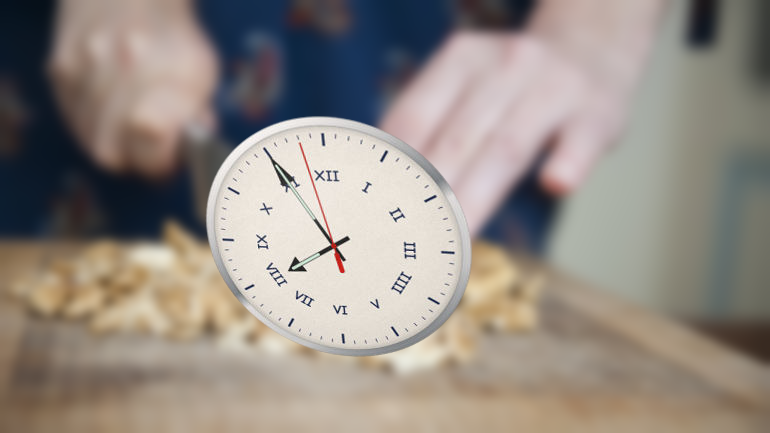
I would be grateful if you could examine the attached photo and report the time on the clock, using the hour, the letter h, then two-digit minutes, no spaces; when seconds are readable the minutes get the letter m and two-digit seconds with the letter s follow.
7h54m58s
